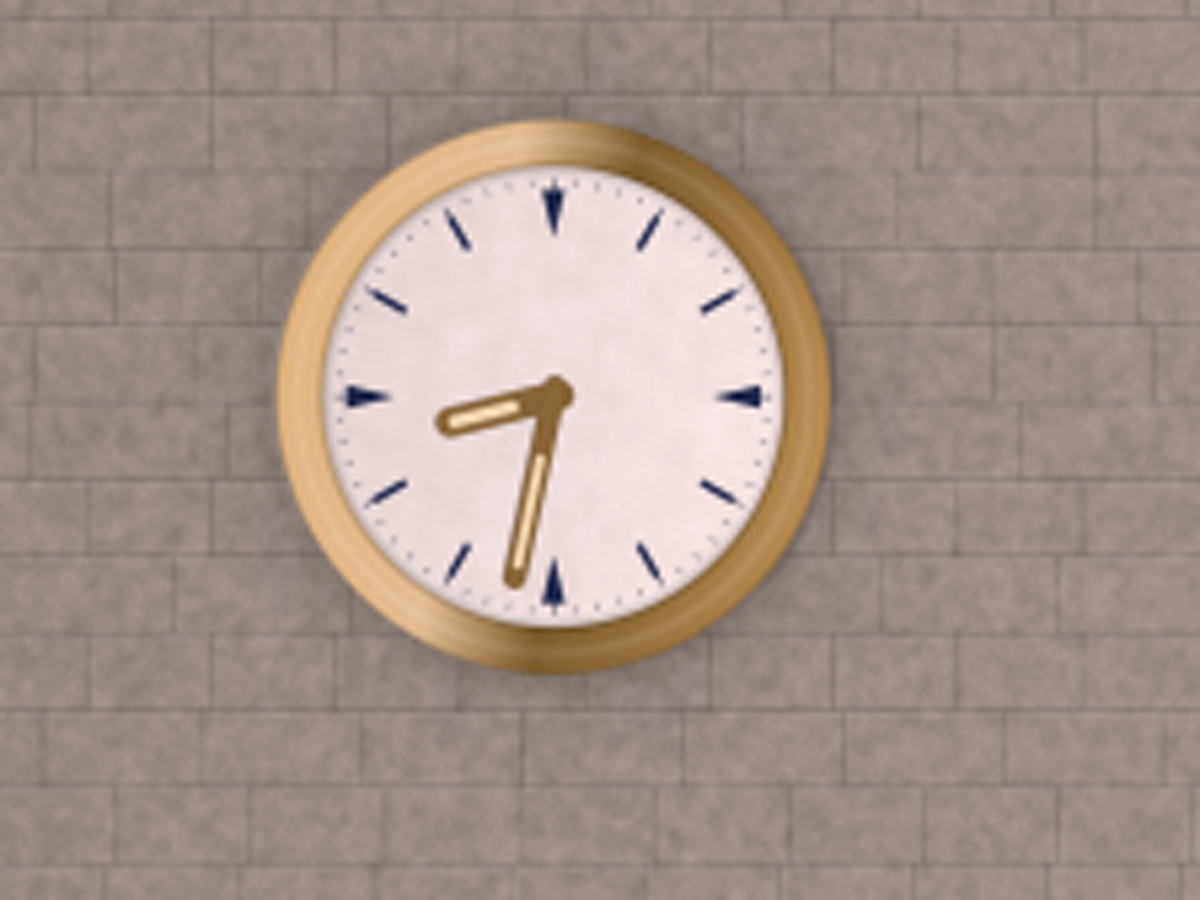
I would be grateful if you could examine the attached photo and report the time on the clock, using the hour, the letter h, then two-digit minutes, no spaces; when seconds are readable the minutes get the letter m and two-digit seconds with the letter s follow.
8h32
